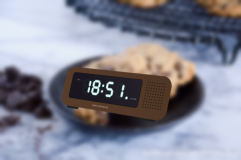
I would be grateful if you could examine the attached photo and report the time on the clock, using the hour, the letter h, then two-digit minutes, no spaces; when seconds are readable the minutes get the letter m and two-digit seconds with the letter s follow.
18h51
